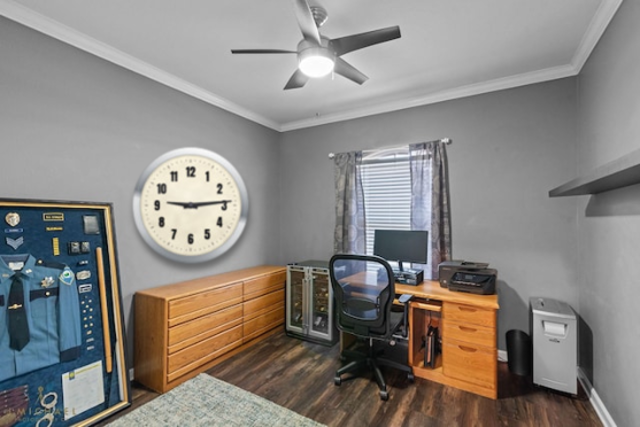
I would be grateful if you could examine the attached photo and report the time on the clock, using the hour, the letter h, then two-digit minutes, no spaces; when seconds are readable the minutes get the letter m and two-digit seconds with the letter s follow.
9h14
